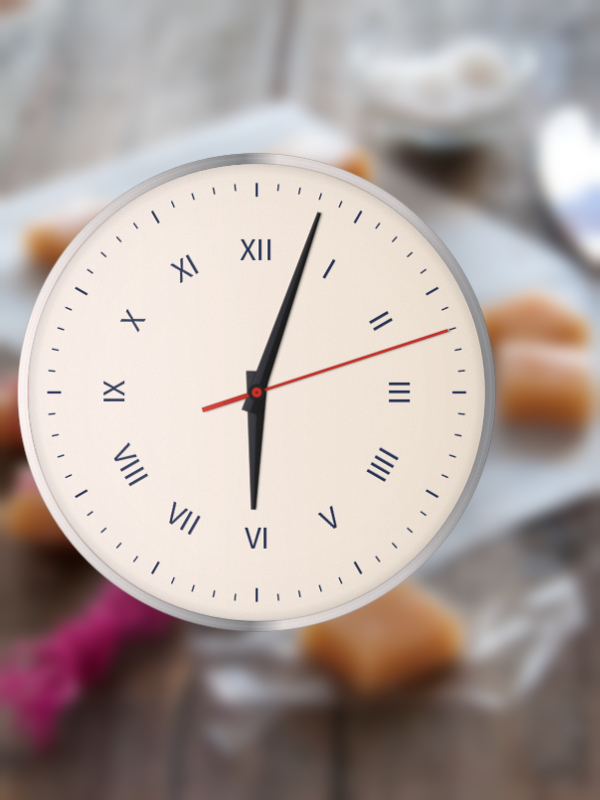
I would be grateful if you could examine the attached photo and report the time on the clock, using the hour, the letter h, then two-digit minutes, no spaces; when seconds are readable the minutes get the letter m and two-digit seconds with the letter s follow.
6h03m12s
